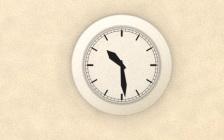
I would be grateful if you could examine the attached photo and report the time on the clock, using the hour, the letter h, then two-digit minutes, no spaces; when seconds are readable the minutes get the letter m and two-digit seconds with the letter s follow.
10h29
